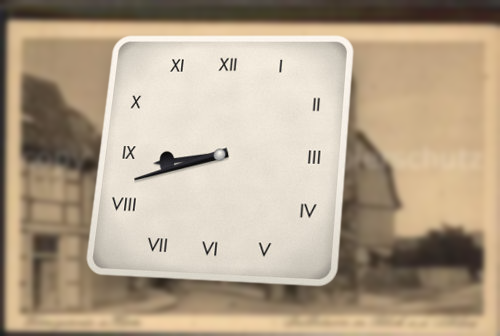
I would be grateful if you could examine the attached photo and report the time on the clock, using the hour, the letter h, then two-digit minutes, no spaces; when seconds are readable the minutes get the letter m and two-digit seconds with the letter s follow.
8h42
